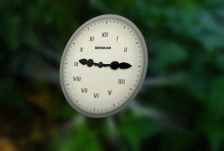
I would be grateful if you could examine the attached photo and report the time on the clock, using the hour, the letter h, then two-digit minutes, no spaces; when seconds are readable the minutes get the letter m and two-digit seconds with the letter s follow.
9h15
